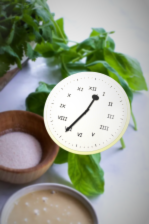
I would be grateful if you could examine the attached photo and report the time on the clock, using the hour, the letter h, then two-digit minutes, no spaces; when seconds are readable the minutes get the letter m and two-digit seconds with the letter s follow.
12h35
